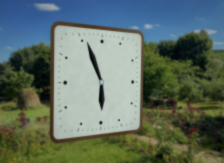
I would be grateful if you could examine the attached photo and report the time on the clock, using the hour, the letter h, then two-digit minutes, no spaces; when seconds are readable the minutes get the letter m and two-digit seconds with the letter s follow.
5h56
